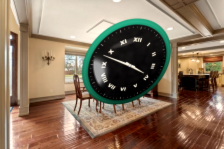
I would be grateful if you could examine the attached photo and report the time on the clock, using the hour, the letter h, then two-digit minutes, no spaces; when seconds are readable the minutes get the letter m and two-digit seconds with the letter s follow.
3h48
